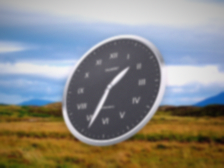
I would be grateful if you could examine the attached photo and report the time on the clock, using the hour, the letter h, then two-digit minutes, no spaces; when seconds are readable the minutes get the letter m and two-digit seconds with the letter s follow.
1h34
